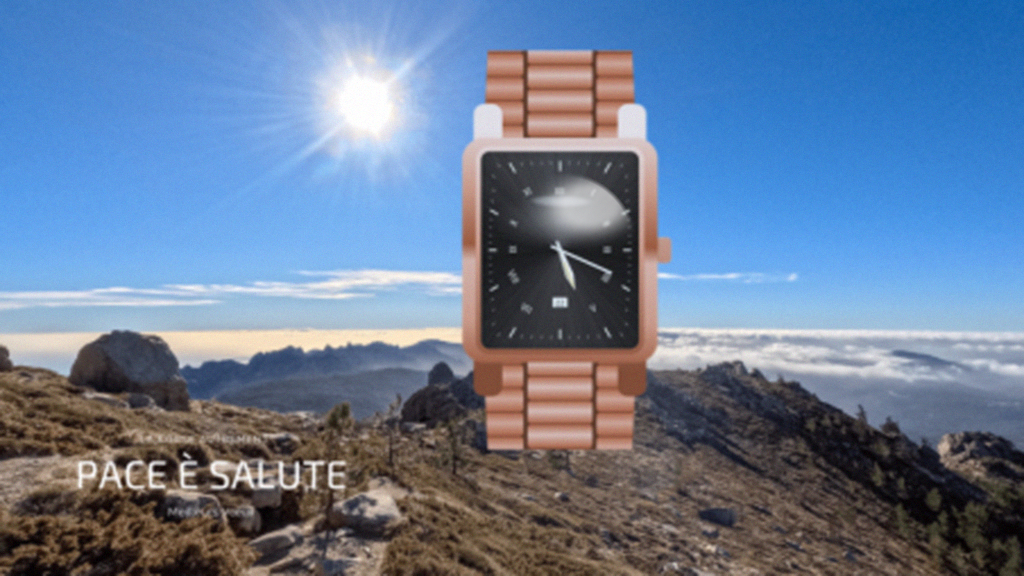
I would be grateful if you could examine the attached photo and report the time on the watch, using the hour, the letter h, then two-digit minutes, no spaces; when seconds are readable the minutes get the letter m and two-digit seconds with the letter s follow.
5h19
